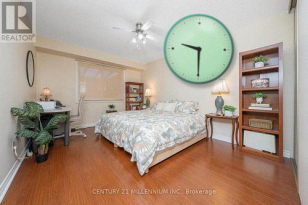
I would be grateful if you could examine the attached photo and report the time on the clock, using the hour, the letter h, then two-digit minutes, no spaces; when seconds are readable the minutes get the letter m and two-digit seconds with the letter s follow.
9h30
